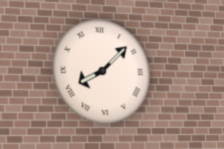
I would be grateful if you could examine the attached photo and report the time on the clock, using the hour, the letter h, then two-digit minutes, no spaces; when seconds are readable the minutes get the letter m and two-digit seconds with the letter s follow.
8h08
